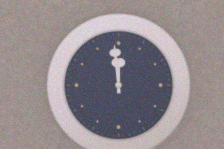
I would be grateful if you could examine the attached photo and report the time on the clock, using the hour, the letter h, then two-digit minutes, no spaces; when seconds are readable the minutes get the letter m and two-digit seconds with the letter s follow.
11h59
